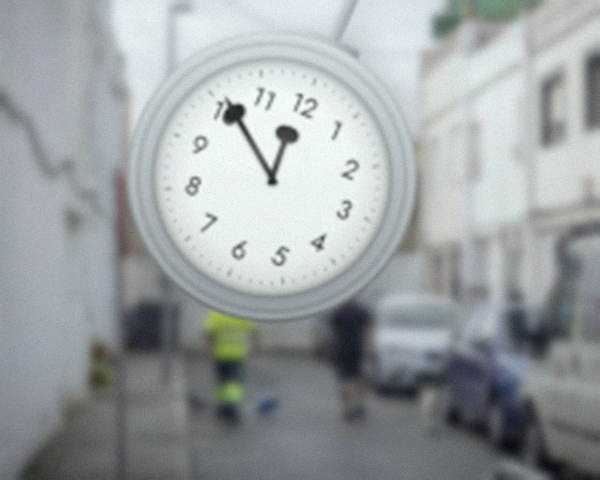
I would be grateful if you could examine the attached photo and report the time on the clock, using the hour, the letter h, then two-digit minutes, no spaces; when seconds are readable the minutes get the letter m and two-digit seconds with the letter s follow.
11h51
